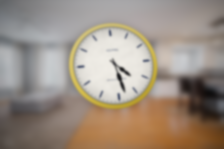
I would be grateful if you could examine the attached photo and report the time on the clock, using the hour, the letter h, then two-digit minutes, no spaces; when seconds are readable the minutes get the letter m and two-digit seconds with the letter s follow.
4h28
